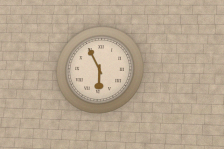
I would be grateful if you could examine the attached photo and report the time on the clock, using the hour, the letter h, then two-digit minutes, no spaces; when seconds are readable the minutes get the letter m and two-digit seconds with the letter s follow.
5h55
